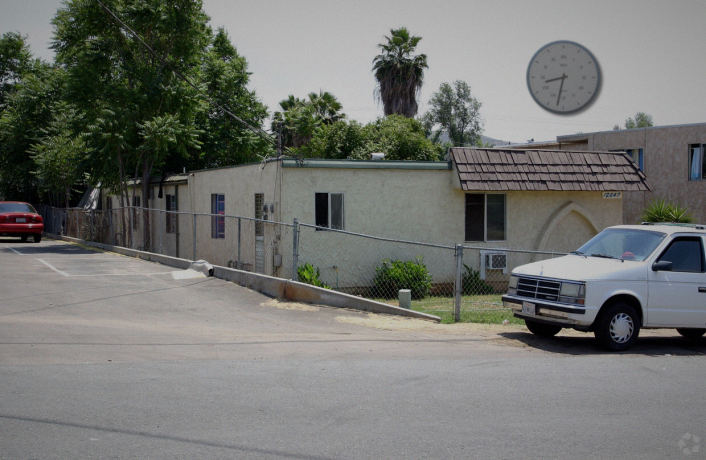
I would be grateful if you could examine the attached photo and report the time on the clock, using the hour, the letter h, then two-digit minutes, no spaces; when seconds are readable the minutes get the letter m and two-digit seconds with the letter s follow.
8h32
